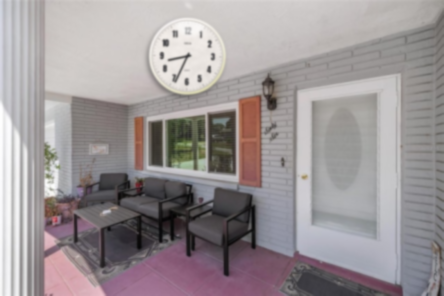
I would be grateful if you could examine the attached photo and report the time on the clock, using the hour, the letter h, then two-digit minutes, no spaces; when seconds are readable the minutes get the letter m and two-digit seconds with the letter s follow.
8h34
